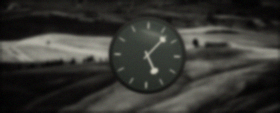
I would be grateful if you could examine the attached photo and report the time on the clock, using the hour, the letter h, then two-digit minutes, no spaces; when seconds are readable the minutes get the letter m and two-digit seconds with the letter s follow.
5h07
